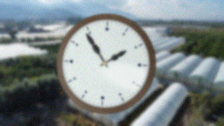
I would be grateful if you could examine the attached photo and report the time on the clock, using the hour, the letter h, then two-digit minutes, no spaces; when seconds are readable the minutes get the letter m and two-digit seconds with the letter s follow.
1h54
